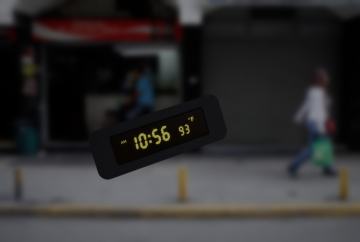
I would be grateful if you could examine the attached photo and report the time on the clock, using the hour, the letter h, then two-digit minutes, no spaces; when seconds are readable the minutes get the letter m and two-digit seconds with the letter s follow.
10h56
